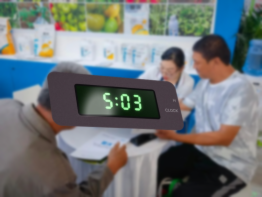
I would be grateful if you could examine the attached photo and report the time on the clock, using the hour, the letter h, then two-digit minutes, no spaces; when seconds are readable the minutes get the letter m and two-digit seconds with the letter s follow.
5h03
